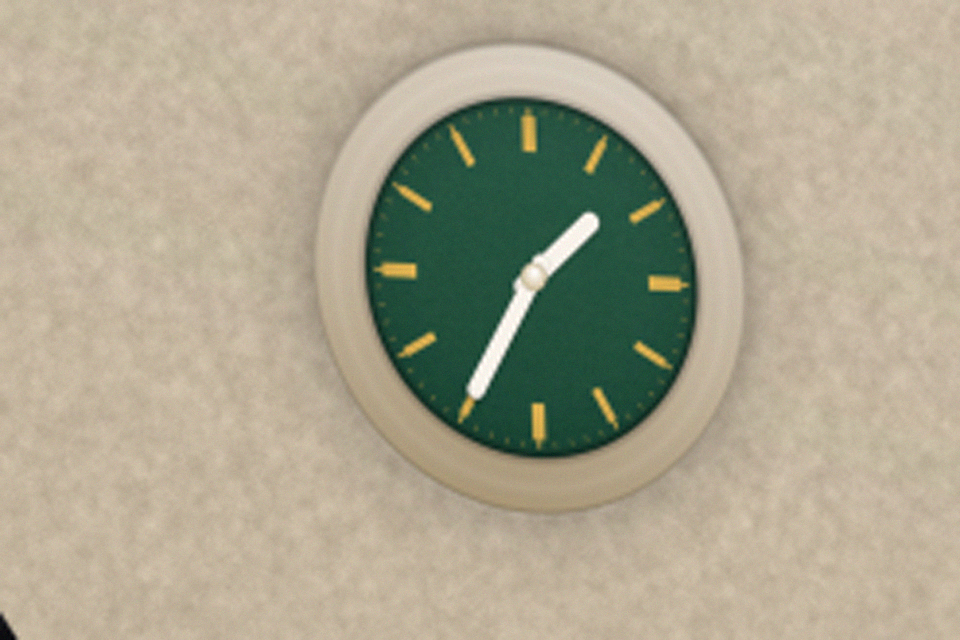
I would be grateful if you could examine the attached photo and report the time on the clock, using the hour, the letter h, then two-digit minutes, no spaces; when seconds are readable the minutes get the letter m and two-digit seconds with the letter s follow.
1h35
